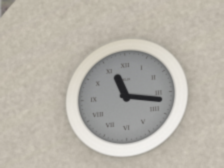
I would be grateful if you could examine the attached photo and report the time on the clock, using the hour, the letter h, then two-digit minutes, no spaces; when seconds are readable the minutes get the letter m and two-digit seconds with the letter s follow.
11h17
